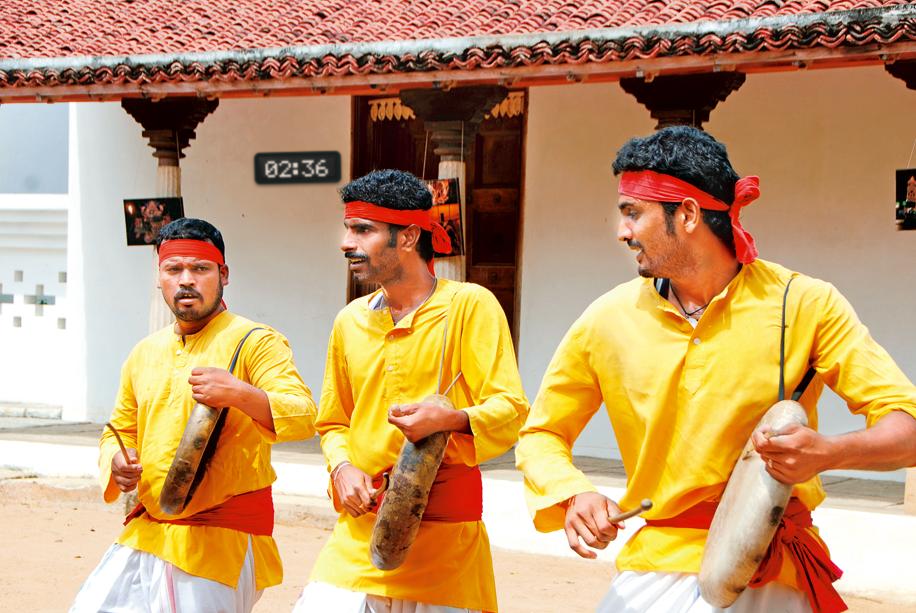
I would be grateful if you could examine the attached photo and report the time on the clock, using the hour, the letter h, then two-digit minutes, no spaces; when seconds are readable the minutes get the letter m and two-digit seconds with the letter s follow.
2h36
